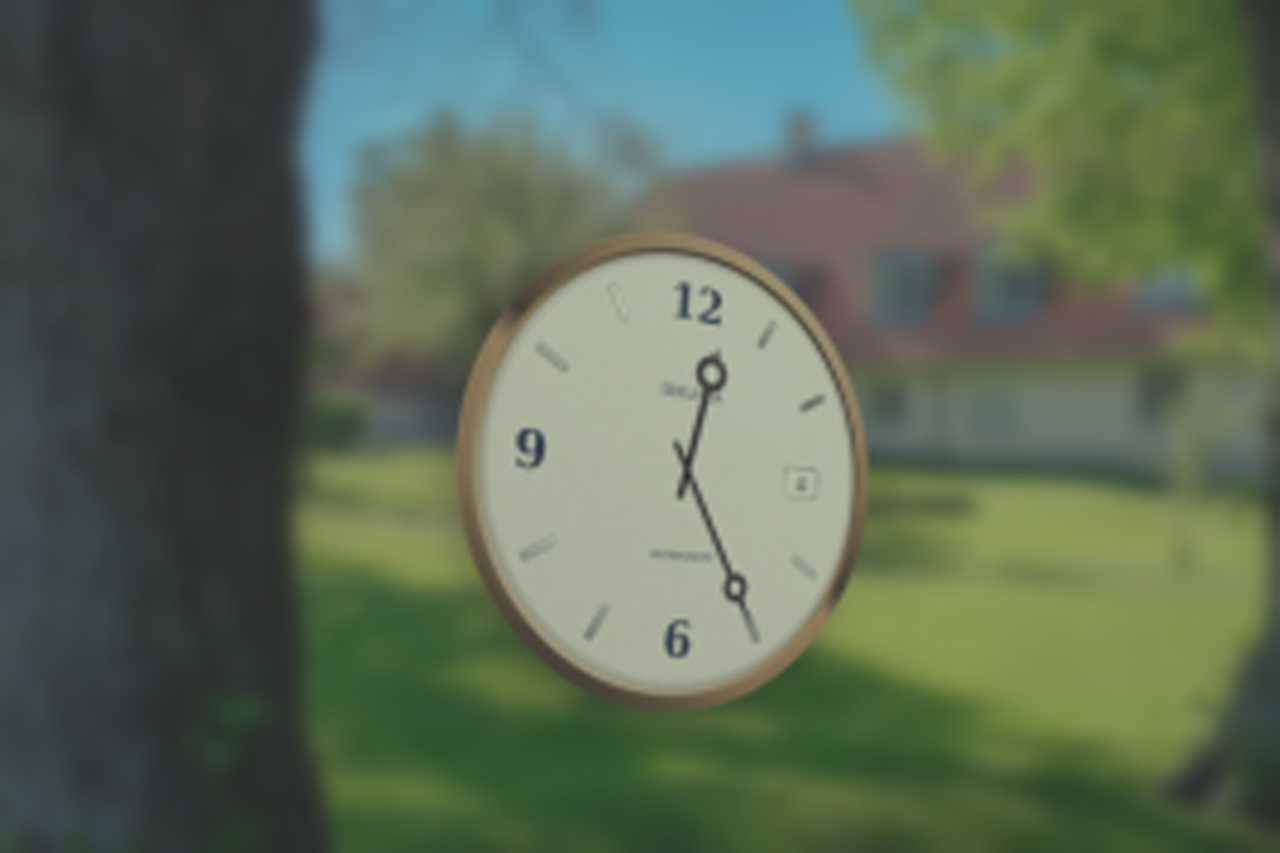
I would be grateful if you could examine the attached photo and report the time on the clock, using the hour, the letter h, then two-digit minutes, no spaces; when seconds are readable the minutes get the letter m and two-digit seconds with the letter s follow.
12h25
